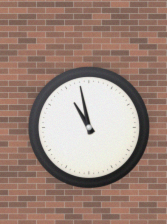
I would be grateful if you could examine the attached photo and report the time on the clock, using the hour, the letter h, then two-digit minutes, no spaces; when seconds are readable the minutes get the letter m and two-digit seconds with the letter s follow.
10h58
